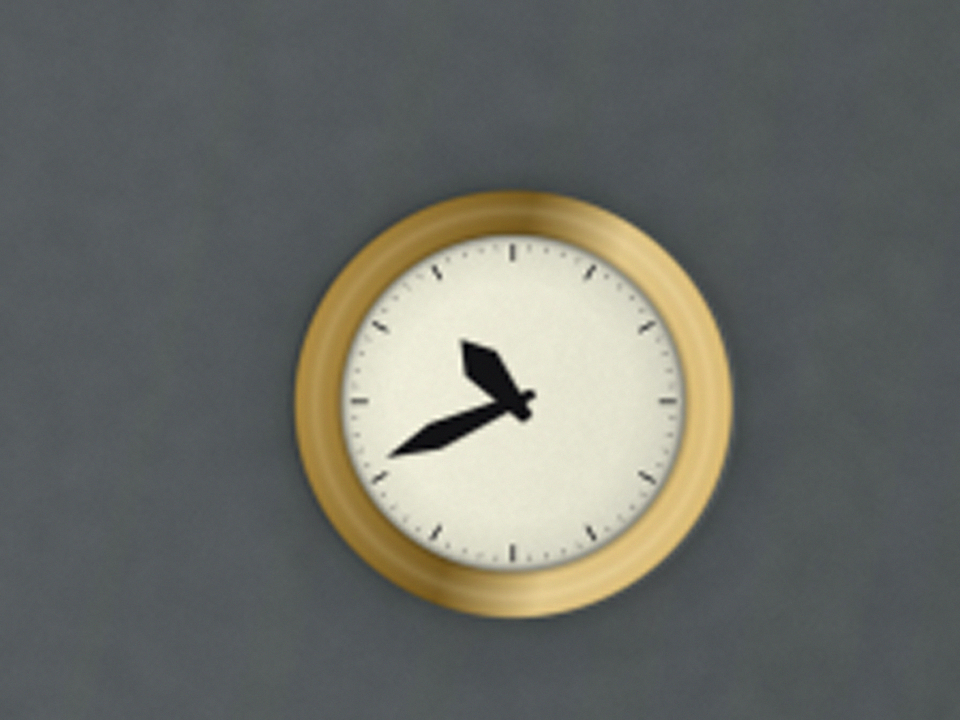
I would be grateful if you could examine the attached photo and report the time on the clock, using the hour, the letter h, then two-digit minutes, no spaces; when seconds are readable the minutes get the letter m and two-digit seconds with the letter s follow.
10h41
